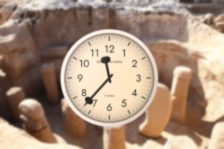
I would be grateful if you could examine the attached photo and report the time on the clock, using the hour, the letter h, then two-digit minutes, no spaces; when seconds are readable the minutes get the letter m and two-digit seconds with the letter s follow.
11h37
